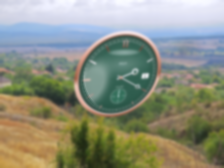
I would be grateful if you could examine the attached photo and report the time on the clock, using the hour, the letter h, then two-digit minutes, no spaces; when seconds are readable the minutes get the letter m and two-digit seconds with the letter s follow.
2h20
